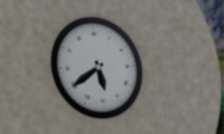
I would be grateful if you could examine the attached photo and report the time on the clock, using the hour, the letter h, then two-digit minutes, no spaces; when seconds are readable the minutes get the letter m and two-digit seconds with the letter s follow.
5h40
